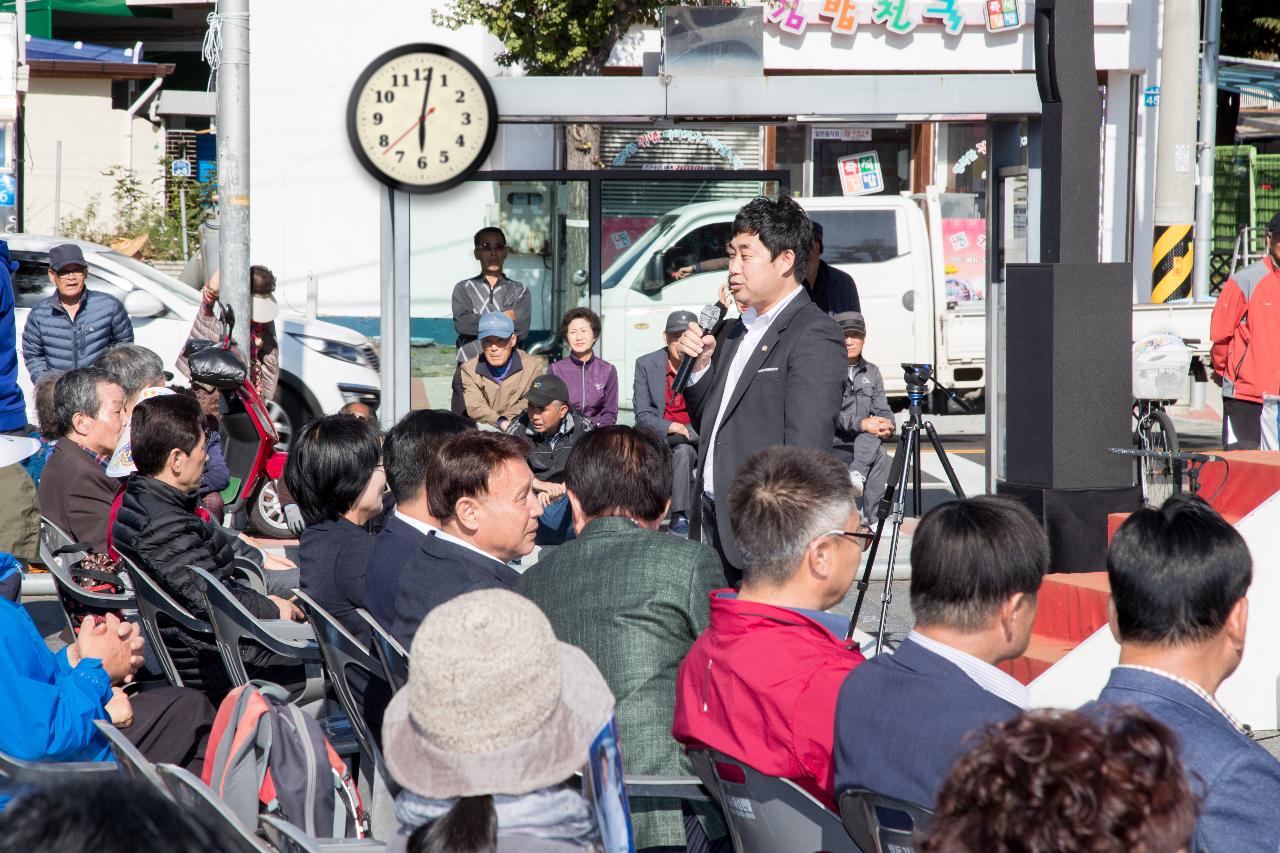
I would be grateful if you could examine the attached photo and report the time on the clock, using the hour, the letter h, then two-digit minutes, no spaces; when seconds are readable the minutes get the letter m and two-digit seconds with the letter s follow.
6h01m38s
